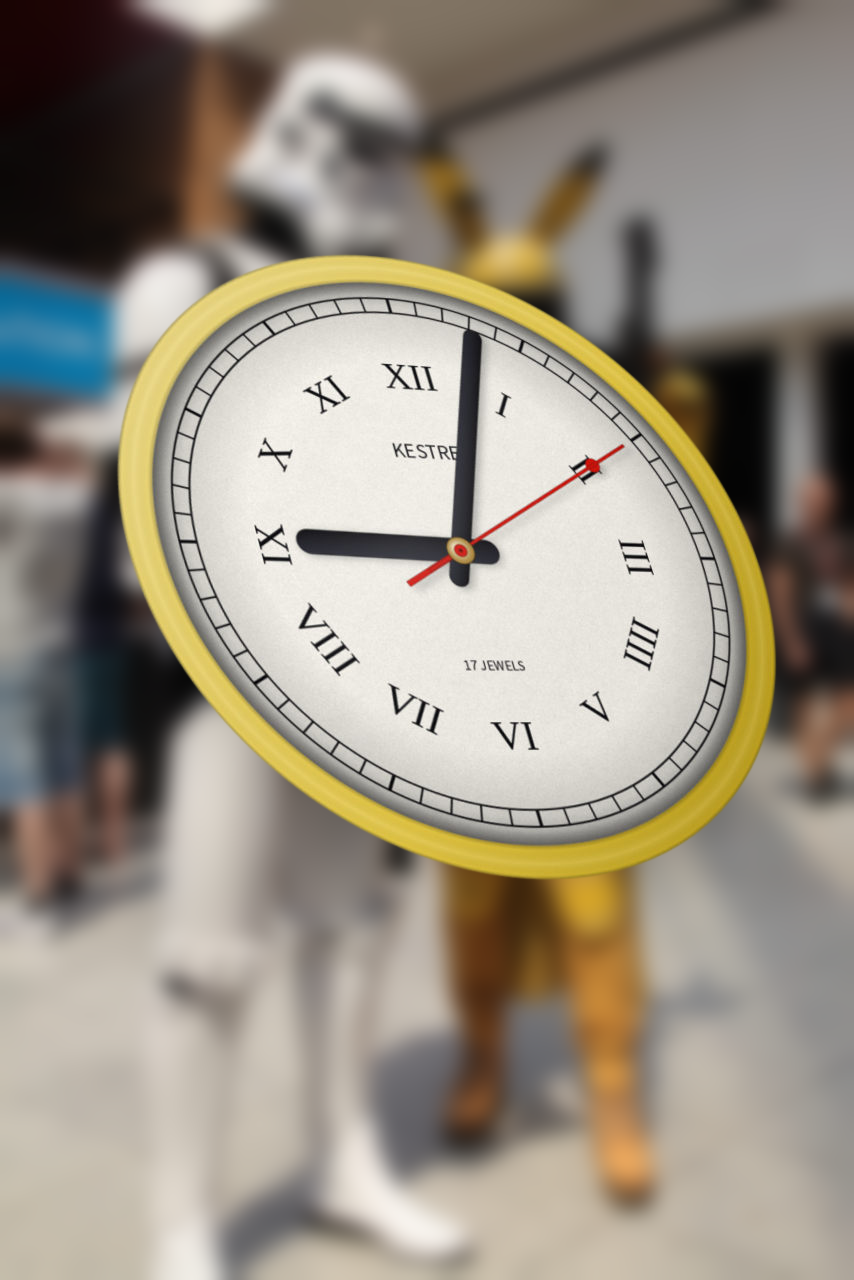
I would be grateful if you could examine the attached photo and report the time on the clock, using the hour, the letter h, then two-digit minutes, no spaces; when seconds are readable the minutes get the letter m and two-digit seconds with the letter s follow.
9h03m10s
